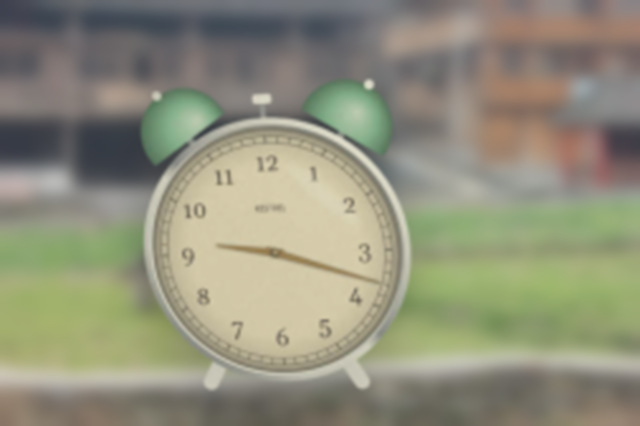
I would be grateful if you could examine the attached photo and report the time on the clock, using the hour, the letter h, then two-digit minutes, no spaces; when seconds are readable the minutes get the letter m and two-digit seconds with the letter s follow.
9h18
